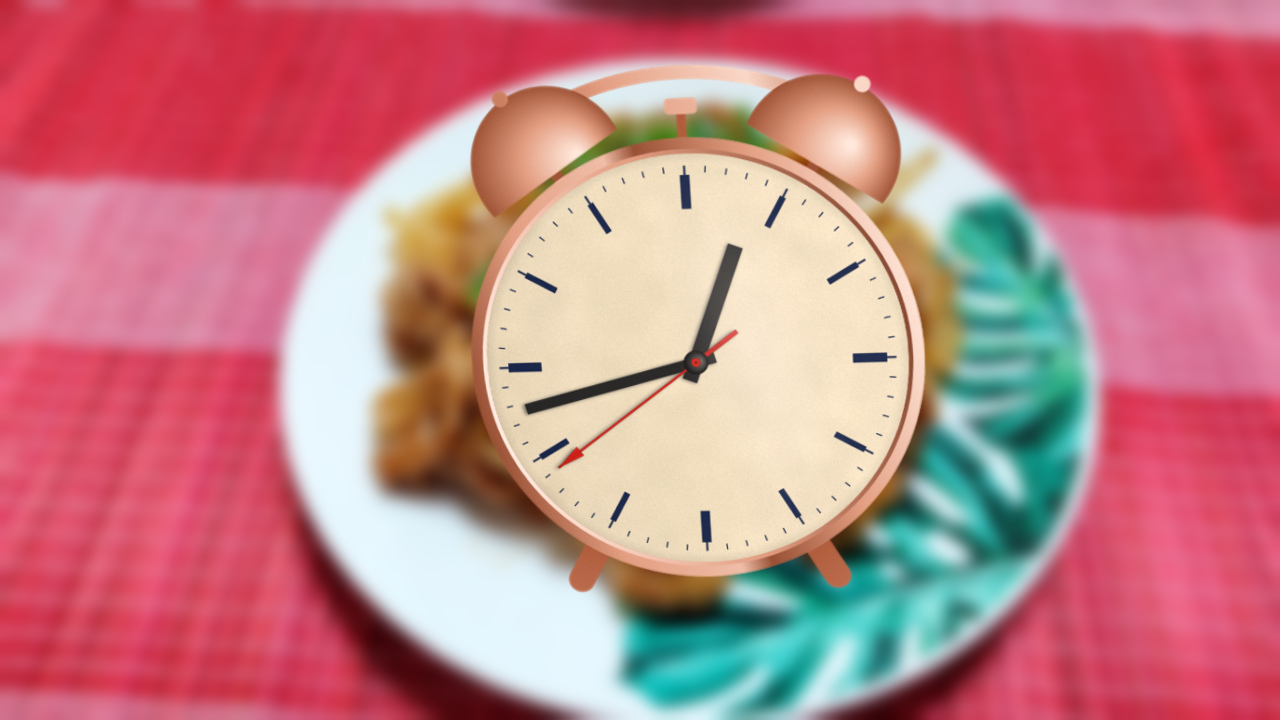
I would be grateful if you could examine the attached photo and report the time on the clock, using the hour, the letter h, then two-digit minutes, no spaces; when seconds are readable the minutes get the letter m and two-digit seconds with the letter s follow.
12h42m39s
